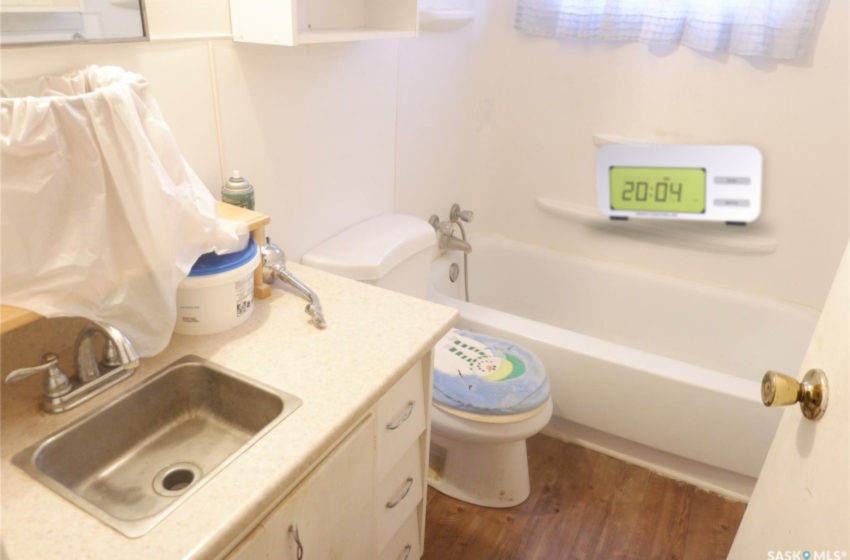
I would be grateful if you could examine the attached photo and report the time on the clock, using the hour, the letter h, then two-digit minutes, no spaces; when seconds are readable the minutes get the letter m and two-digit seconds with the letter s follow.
20h04
